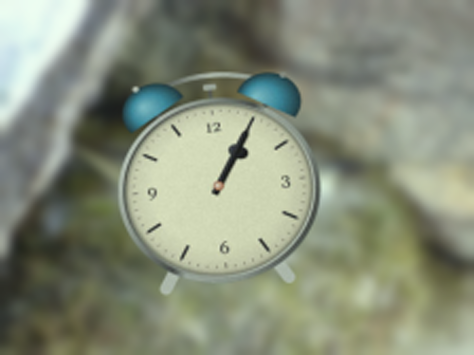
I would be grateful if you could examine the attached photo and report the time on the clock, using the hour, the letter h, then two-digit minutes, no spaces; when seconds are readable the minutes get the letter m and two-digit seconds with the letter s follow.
1h05
